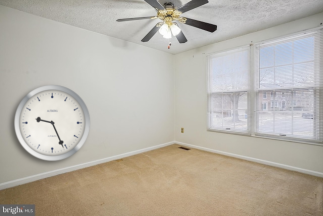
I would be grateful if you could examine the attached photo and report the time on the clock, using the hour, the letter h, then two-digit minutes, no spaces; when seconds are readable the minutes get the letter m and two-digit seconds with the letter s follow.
9h26
